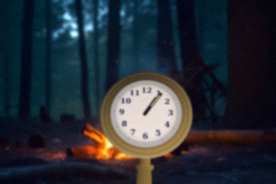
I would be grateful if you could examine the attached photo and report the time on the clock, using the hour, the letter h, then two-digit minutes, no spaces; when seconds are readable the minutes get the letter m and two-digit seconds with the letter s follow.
1h06
